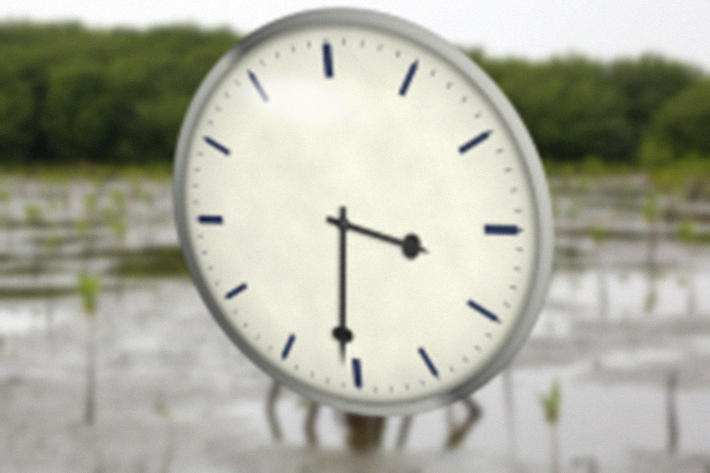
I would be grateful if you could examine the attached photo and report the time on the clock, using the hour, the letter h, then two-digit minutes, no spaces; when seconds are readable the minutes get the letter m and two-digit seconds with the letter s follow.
3h31
